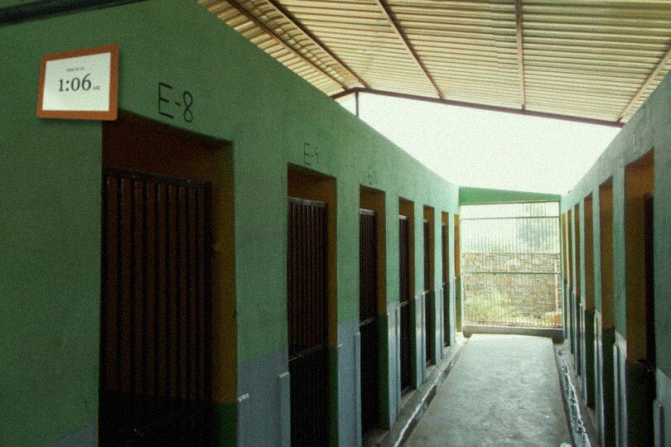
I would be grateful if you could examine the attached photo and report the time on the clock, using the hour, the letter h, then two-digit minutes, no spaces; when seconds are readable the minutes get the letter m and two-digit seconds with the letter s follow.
1h06
